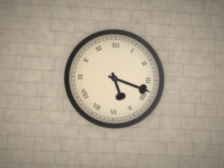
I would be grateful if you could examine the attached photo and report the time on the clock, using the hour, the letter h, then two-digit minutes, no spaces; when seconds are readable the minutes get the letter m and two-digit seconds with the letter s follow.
5h18
